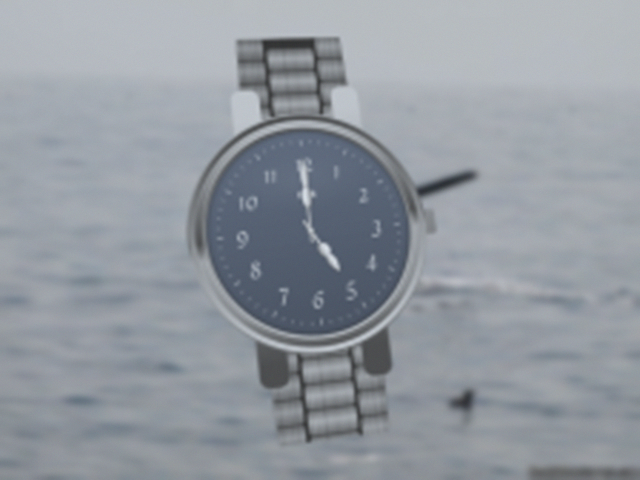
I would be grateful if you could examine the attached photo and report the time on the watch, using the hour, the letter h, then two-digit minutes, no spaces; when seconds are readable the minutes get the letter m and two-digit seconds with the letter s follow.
5h00
